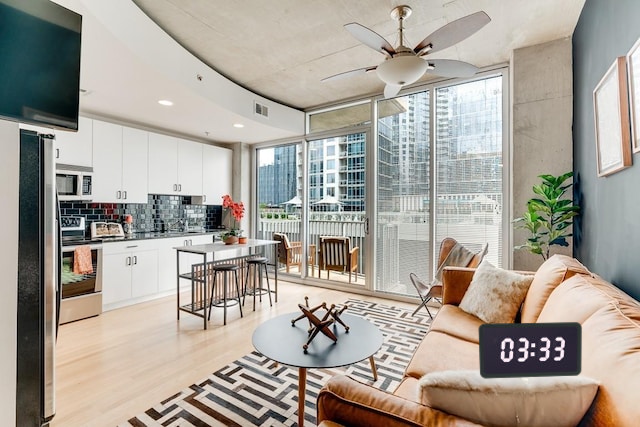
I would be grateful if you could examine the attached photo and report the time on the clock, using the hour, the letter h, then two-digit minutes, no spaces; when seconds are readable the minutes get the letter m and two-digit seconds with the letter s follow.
3h33
